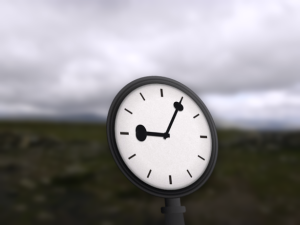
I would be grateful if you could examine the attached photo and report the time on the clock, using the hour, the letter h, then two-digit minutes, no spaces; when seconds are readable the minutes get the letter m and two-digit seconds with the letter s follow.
9h05
